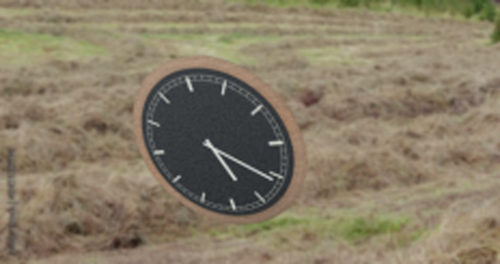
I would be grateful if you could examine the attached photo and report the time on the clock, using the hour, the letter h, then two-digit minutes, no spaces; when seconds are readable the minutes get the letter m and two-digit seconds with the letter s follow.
5h21
